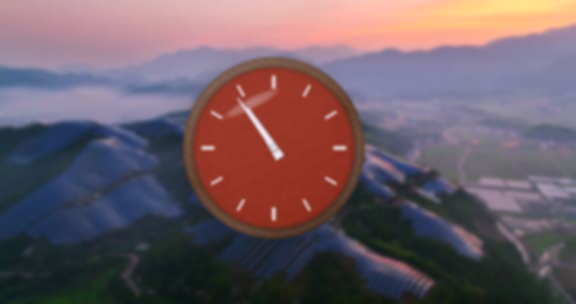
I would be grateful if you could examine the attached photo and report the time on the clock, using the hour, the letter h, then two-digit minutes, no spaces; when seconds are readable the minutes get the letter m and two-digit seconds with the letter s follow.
10h54
